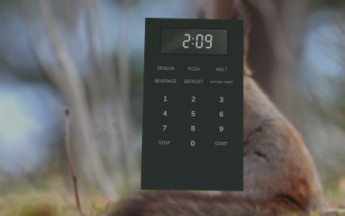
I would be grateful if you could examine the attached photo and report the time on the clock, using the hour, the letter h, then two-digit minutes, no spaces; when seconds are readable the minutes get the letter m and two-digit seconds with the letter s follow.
2h09
